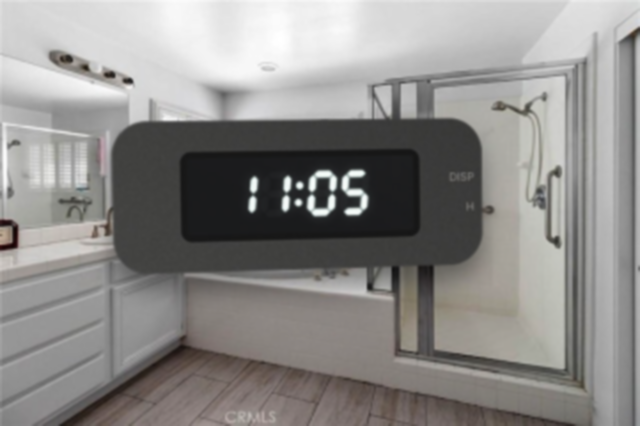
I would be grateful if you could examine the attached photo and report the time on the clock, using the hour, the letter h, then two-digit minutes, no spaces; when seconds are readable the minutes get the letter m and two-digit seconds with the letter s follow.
11h05
